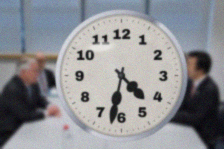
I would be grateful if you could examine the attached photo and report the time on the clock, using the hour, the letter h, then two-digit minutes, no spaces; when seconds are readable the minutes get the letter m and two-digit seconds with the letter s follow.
4h32
